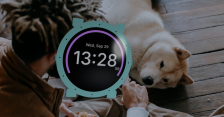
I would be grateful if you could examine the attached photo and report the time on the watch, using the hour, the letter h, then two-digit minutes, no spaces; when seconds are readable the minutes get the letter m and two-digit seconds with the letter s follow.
13h28
